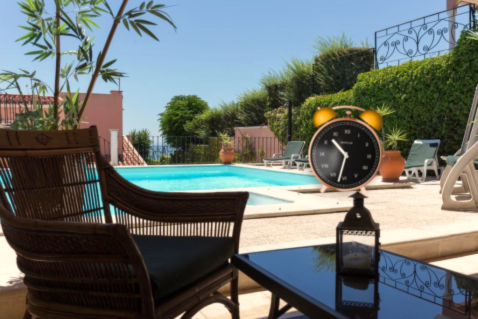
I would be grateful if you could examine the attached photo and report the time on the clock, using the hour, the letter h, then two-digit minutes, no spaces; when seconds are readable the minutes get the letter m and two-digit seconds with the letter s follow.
10h32
